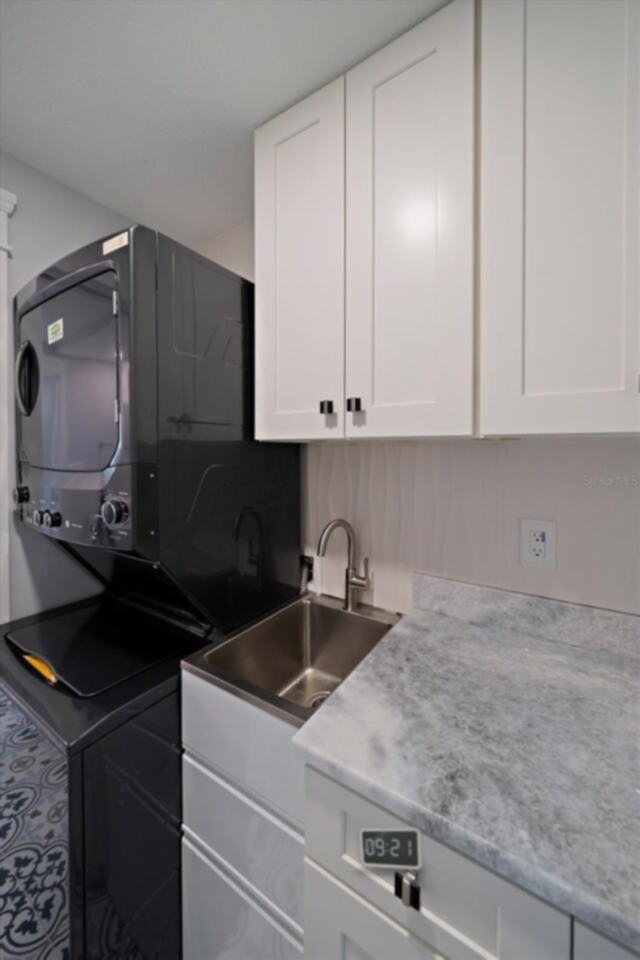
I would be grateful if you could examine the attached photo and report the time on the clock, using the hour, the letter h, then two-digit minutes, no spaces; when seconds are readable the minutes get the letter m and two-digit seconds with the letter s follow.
9h21
